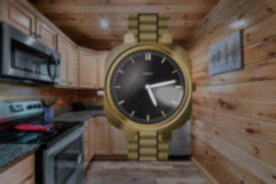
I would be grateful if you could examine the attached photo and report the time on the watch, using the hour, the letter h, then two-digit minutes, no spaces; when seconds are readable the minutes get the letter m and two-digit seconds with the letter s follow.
5h13
